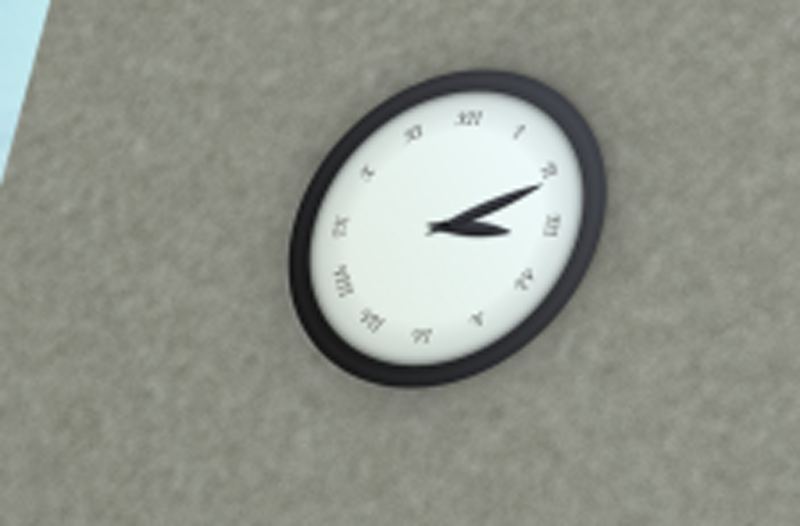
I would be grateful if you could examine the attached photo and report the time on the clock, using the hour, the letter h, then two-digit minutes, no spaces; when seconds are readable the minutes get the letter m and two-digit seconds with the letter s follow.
3h11
